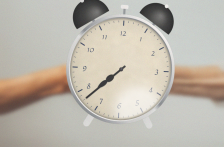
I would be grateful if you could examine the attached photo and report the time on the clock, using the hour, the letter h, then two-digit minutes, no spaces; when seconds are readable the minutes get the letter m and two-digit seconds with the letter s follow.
7h38
